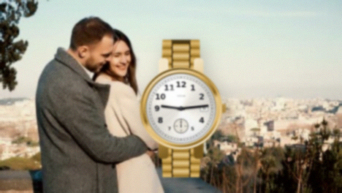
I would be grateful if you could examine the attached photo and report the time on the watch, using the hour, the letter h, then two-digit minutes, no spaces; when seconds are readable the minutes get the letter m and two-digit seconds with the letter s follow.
9h14
